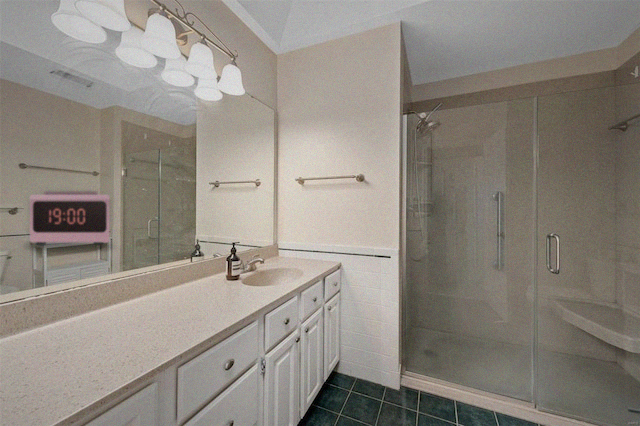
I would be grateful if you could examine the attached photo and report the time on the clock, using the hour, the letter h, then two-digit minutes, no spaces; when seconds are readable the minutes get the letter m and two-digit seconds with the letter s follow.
19h00
